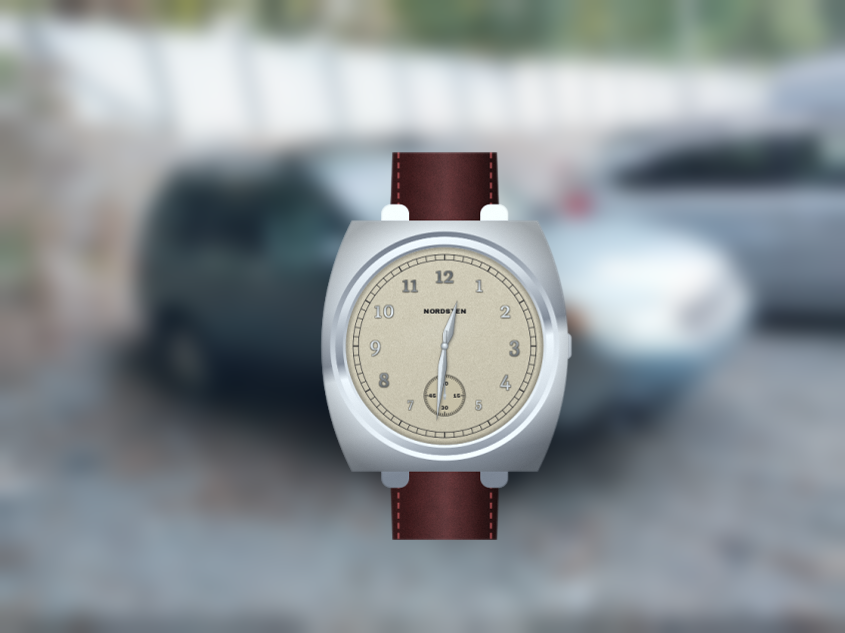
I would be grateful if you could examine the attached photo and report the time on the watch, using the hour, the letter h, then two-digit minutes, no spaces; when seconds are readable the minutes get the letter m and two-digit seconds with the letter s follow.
12h31
